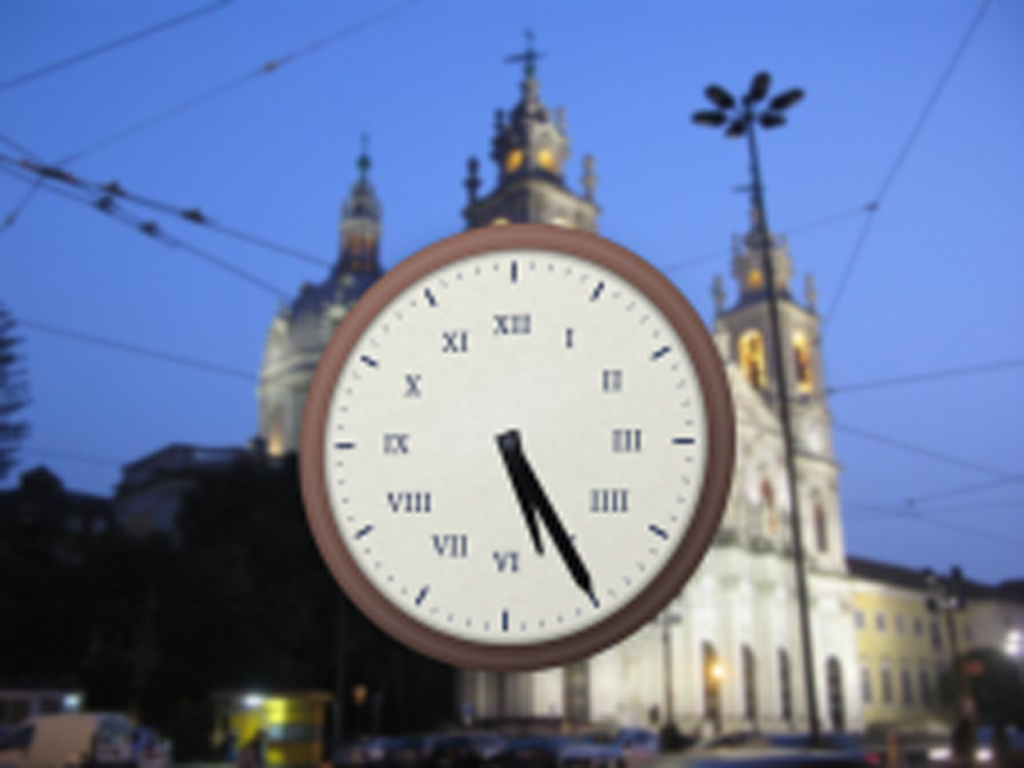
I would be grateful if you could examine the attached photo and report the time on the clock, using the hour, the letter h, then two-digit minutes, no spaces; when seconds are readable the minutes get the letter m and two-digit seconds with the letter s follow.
5h25
